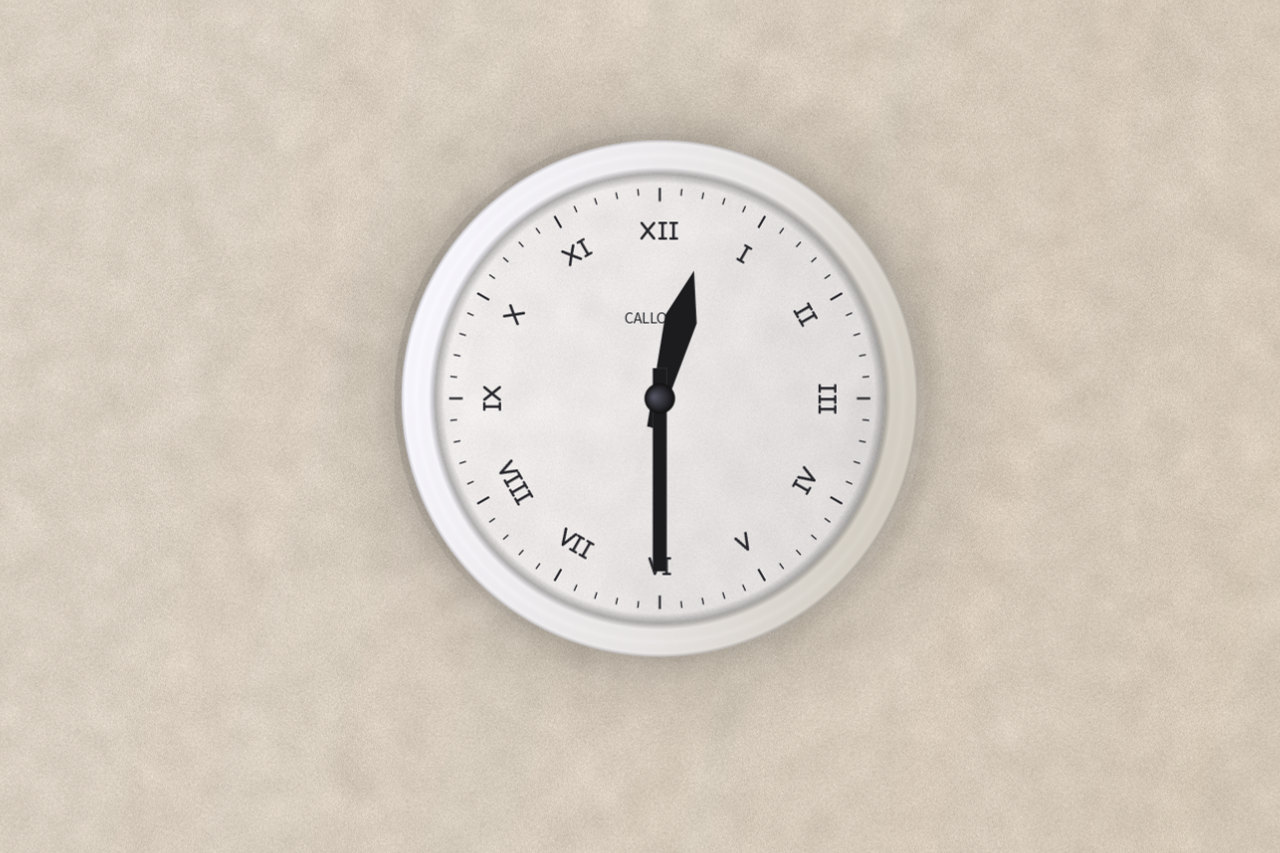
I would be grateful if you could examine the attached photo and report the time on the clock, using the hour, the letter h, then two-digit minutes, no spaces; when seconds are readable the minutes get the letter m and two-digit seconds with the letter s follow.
12h30
